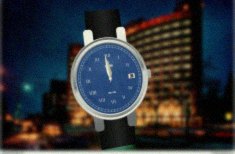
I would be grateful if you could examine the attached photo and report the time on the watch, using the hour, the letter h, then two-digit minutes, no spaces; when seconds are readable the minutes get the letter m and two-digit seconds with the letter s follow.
11h59
